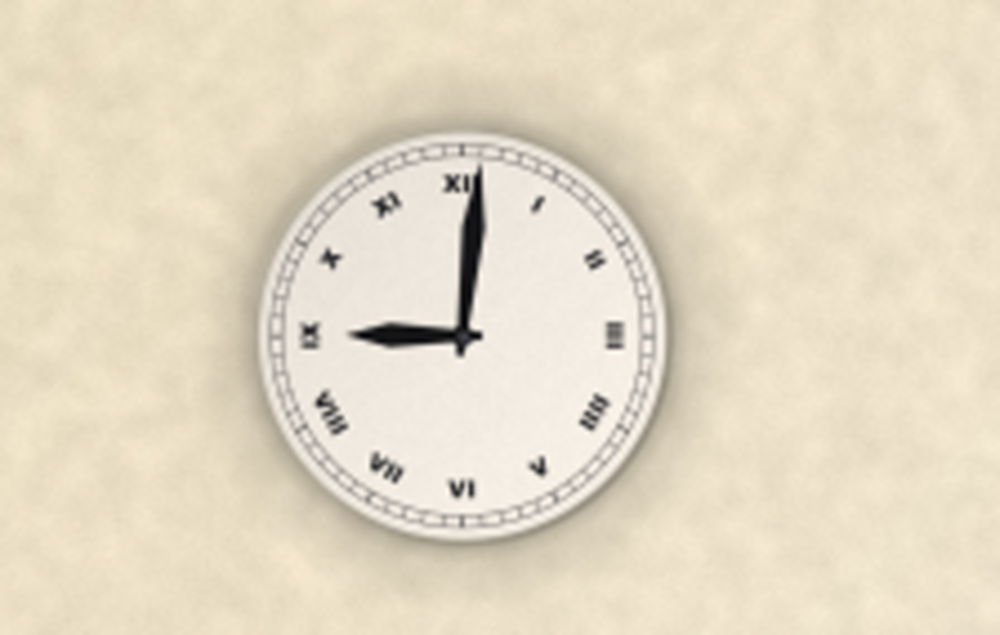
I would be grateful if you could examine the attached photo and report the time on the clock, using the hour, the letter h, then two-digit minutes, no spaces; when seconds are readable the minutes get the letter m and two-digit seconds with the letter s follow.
9h01
